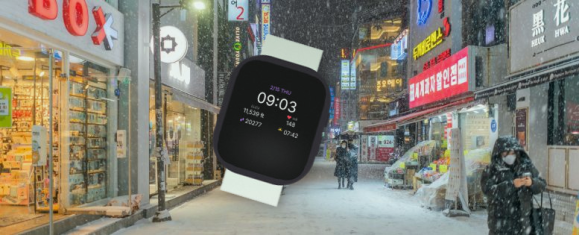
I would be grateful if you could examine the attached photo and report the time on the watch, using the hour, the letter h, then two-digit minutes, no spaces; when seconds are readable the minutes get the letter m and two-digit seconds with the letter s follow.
9h03
